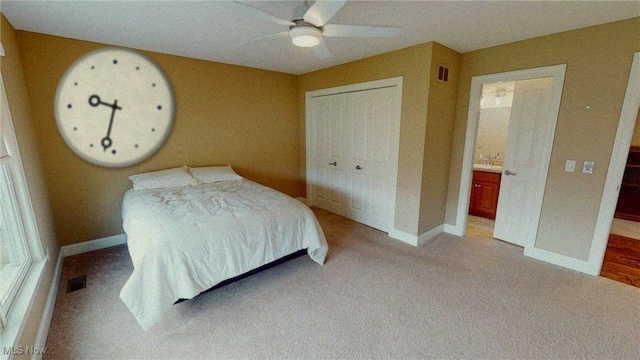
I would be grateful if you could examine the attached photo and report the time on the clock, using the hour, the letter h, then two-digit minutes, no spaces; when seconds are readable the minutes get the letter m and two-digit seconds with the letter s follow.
9h32
